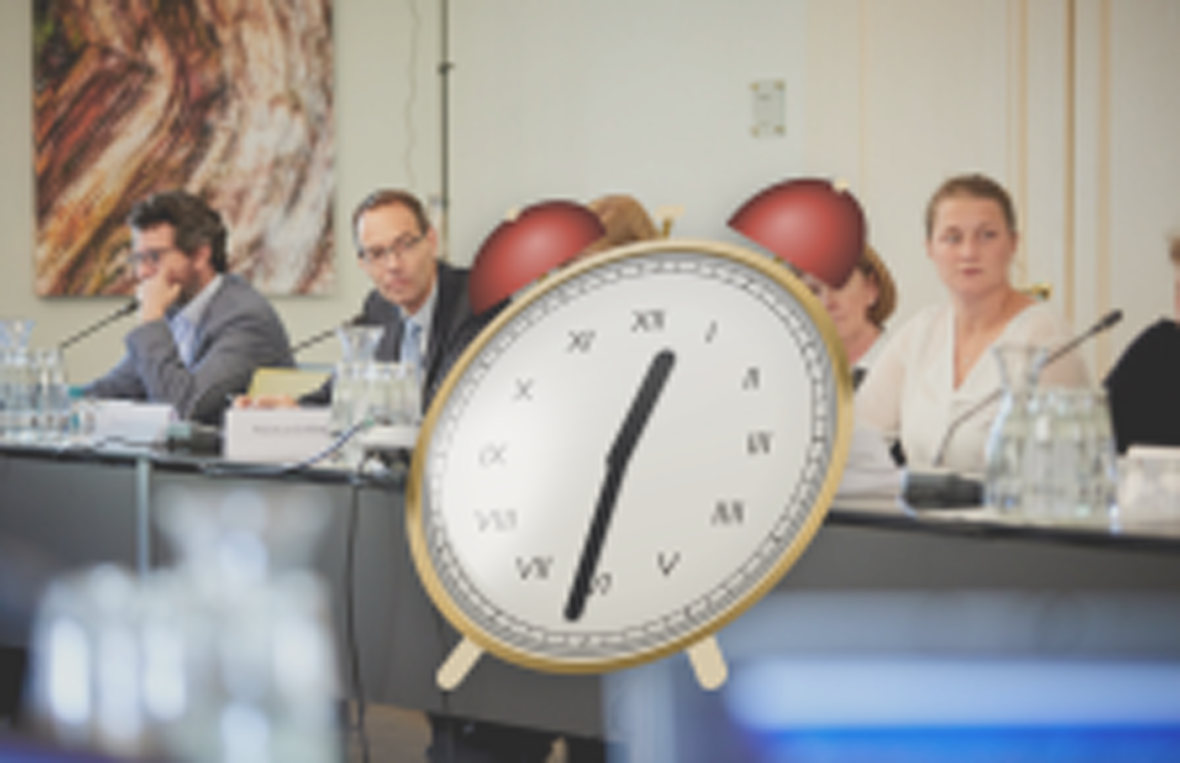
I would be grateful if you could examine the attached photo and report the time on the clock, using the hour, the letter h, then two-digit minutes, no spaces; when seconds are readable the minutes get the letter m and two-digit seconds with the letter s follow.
12h31
